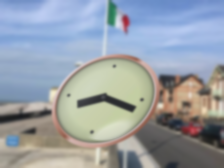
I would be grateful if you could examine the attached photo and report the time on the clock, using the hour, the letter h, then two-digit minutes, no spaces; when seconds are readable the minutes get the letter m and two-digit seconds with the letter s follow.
8h18
